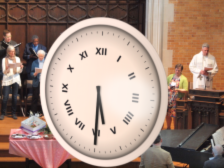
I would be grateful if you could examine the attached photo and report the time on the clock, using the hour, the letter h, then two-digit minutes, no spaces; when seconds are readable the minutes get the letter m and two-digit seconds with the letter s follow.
5h30
